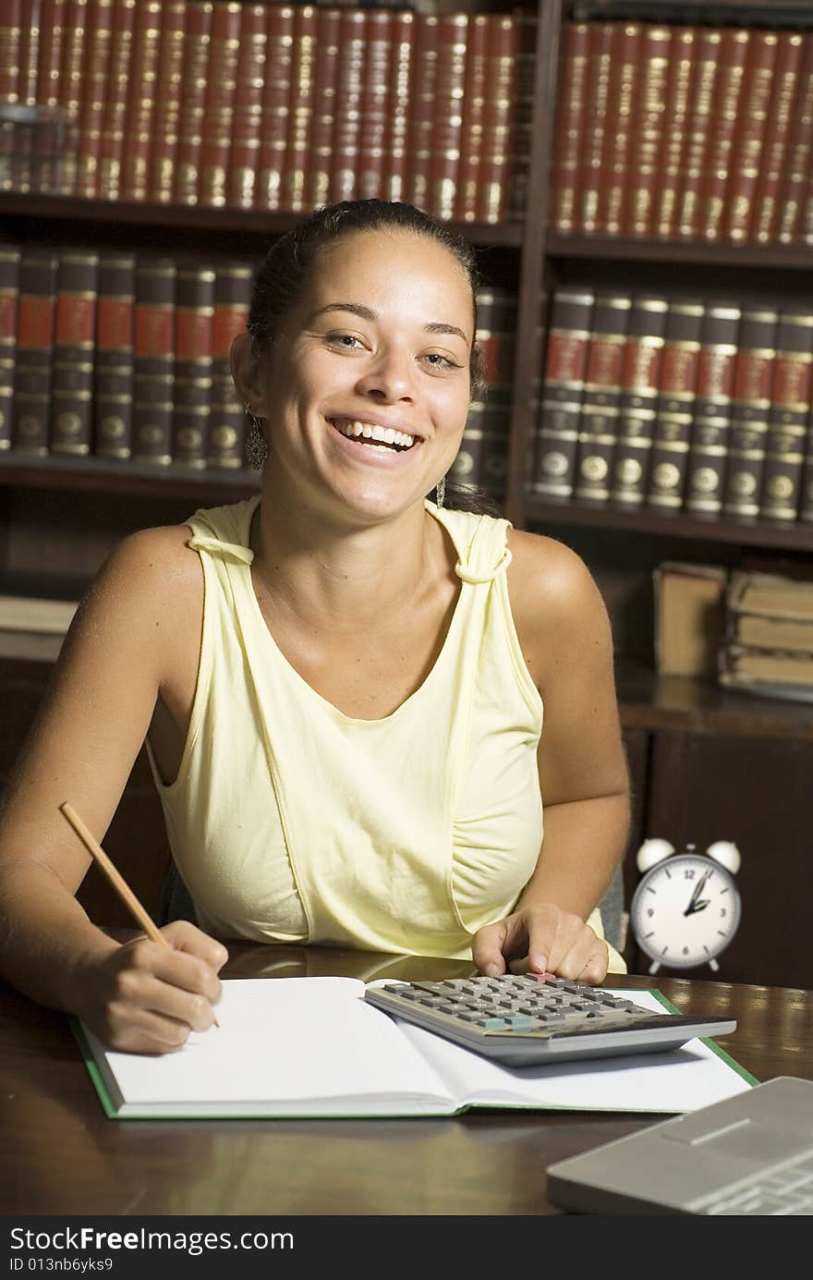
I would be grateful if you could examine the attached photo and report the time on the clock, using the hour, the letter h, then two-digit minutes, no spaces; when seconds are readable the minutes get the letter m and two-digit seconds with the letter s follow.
2h04
